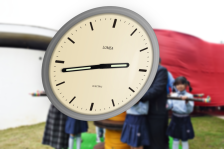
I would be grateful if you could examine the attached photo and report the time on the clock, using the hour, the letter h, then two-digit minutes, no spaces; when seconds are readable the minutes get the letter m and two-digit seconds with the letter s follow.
2h43
